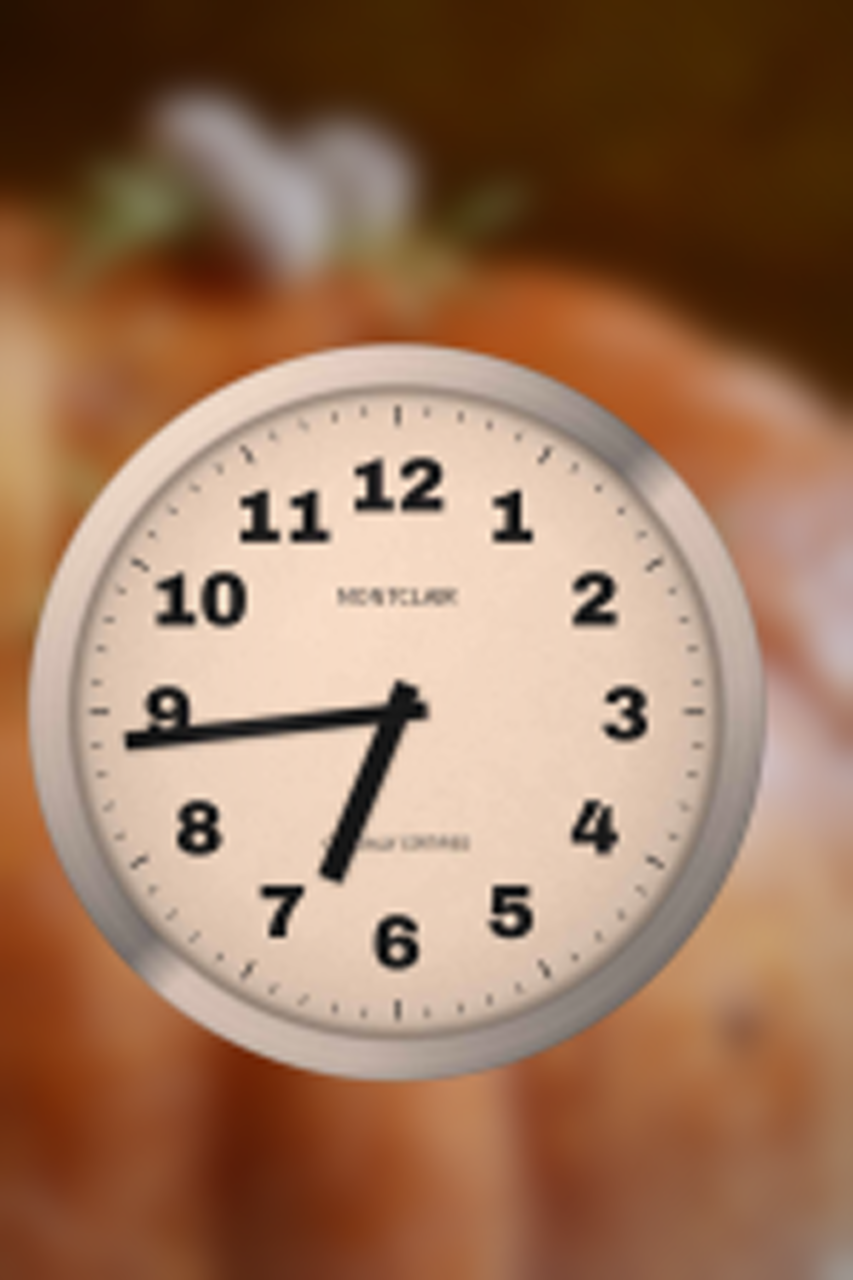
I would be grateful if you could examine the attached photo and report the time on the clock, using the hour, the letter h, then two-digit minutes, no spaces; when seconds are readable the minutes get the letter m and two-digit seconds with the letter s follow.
6h44
